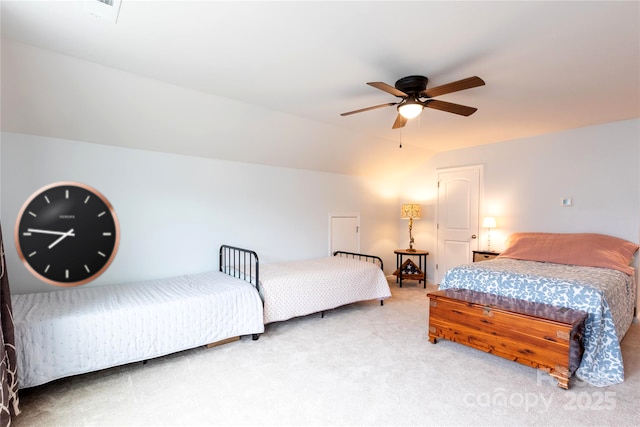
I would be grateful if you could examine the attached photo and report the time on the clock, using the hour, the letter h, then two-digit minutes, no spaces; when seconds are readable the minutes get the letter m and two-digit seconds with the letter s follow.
7h46
